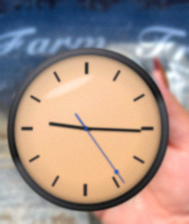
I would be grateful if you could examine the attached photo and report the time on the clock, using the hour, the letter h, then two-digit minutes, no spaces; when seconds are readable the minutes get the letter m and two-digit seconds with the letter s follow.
9h15m24s
